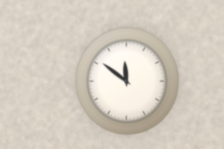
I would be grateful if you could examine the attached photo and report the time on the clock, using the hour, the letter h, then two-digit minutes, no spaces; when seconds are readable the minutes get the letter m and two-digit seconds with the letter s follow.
11h51
